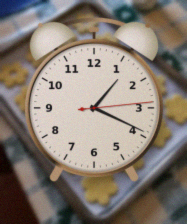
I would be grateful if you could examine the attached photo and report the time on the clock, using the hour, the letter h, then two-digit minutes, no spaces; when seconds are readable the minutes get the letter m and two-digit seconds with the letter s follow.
1h19m14s
